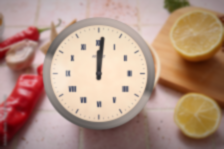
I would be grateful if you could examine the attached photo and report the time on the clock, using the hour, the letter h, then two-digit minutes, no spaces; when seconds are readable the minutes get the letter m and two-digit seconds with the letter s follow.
12h01
